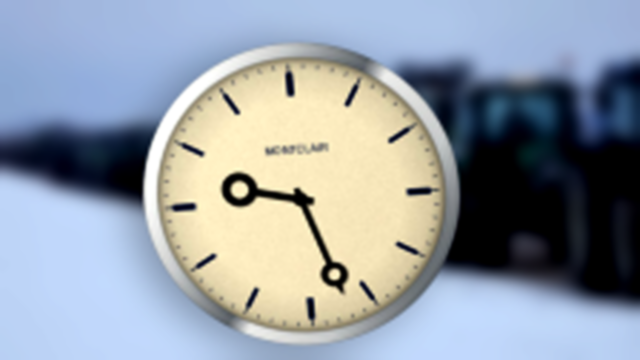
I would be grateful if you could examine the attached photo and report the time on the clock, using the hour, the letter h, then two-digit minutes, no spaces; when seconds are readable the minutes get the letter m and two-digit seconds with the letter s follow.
9h27
